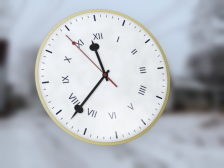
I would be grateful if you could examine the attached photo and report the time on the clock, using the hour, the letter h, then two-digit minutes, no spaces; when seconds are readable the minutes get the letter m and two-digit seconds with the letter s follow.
11h37m54s
